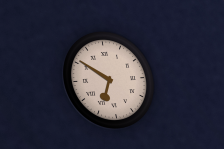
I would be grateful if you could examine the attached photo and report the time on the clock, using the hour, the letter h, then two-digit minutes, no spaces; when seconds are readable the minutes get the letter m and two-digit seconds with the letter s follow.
6h51
